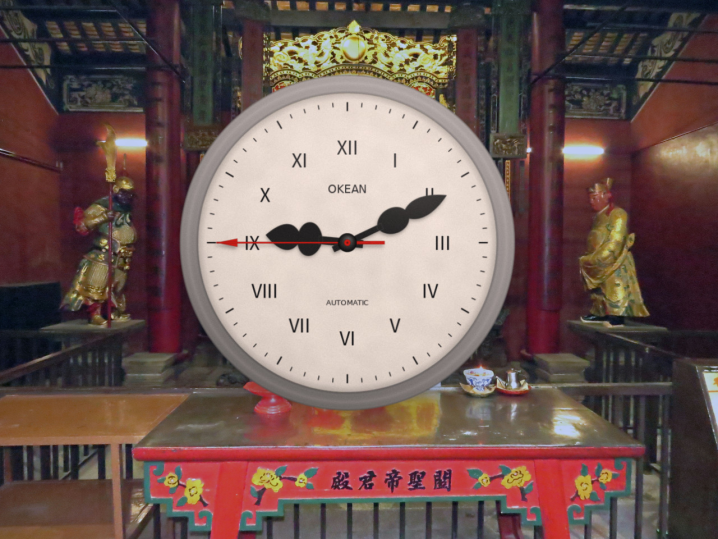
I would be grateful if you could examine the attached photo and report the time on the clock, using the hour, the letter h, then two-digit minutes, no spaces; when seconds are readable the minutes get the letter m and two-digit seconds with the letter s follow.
9h10m45s
